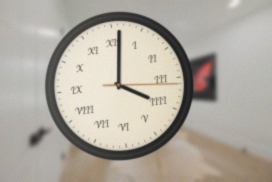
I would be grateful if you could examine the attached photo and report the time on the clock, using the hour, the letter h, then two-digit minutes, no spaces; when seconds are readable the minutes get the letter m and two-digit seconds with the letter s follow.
4h01m16s
